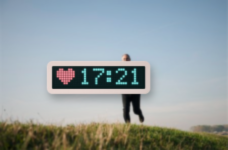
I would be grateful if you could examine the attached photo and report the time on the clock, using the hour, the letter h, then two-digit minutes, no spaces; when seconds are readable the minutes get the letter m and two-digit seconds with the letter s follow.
17h21
